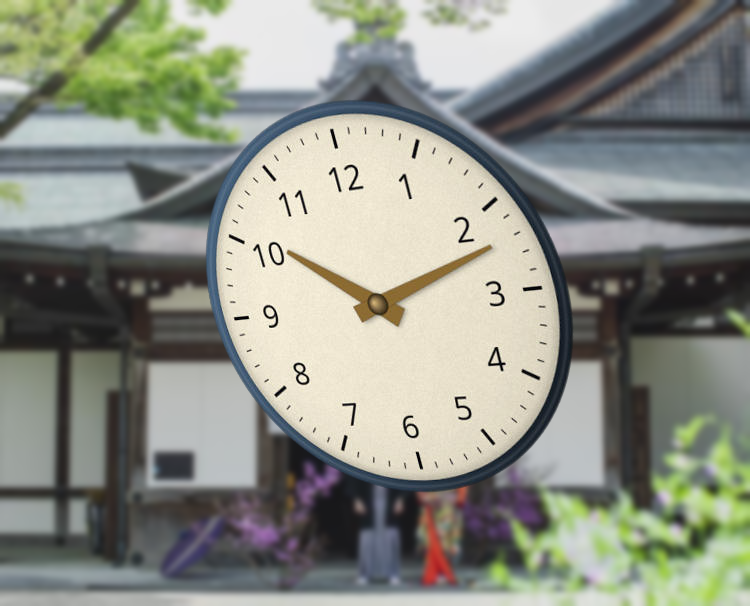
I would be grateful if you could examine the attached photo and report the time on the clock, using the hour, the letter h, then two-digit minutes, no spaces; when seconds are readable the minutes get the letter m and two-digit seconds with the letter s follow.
10h12
